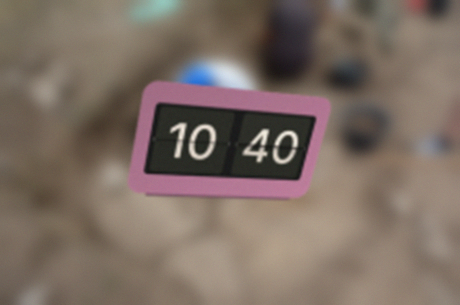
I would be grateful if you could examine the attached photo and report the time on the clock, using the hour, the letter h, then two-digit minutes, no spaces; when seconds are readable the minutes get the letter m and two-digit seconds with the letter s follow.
10h40
